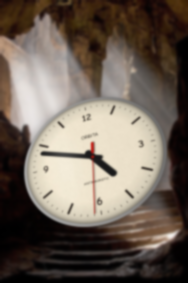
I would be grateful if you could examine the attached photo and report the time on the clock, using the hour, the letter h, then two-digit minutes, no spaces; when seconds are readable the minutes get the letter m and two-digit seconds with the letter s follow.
4h48m31s
